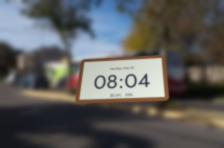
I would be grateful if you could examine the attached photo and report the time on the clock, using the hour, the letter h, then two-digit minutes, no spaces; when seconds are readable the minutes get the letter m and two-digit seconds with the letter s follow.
8h04
